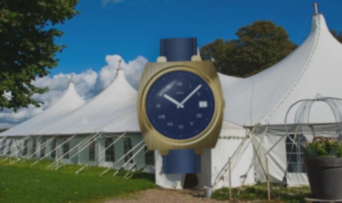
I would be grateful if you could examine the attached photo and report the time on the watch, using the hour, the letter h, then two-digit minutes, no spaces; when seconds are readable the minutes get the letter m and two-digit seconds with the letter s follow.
10h08
